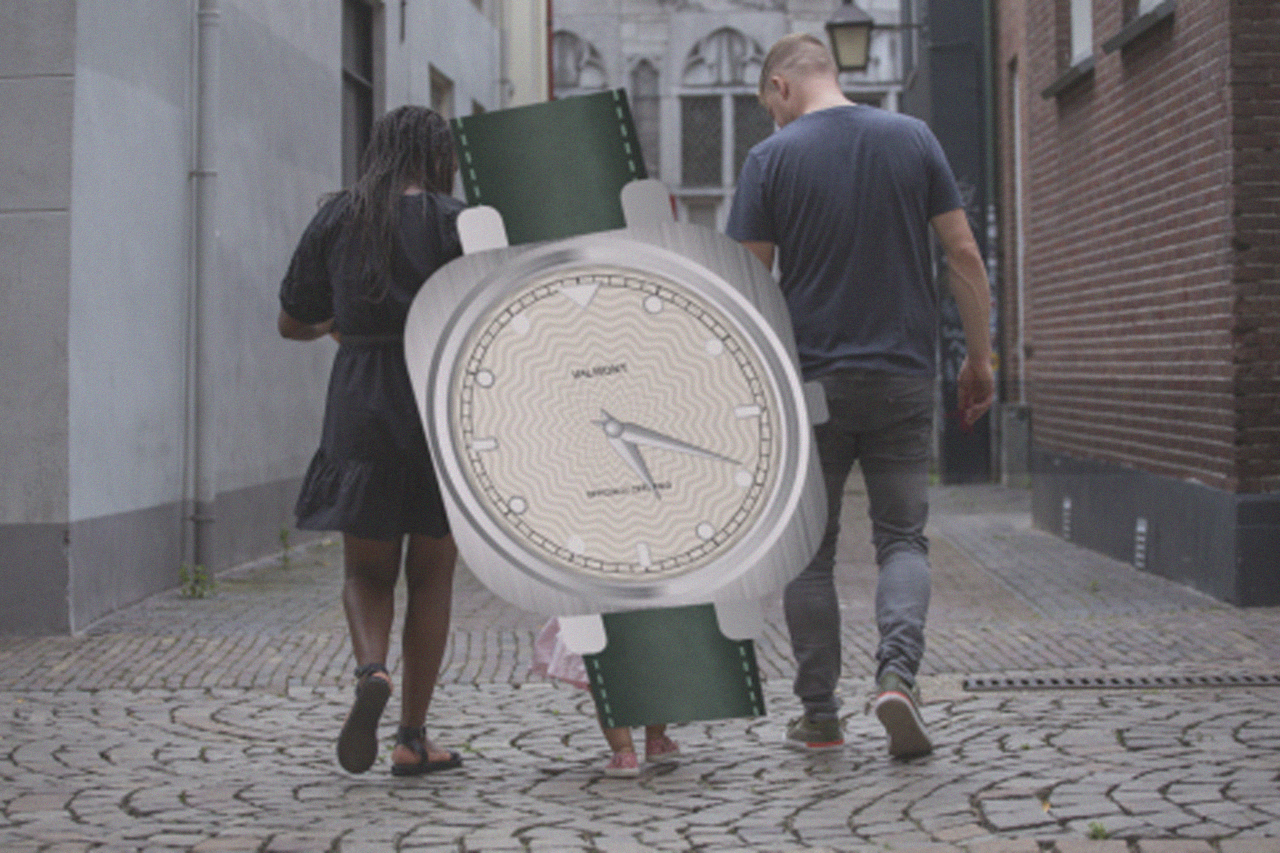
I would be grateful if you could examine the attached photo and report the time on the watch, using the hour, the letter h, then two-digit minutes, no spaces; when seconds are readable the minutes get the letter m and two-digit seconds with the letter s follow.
5h19
